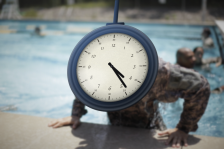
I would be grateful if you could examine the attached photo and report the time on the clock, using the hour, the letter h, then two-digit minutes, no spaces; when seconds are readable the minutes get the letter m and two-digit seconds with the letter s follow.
4h24
